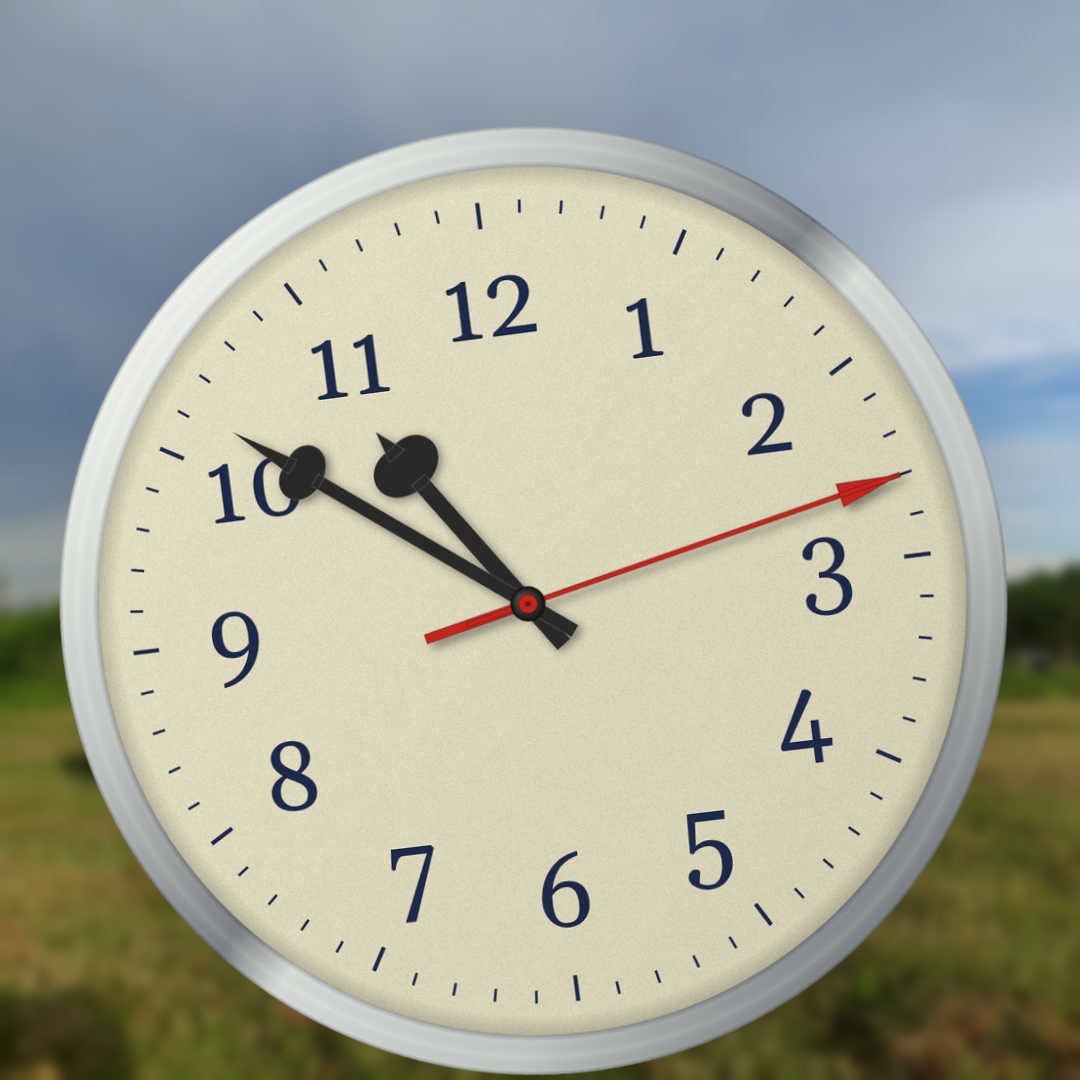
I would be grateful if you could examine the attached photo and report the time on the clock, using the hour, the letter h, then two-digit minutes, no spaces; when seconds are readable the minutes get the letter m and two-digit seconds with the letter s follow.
10h51m13s
